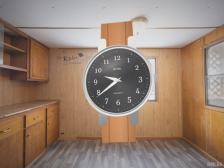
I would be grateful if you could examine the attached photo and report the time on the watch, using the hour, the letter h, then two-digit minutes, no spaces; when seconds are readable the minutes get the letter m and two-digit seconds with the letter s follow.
9h39
